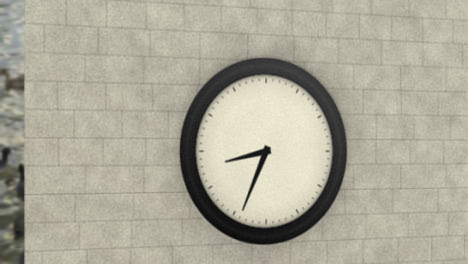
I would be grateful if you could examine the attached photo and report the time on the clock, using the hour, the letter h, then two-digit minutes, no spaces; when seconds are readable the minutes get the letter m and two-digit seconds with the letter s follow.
8h34
